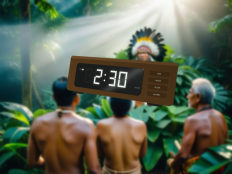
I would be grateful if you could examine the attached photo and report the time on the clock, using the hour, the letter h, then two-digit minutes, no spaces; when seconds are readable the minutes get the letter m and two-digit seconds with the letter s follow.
2h30
